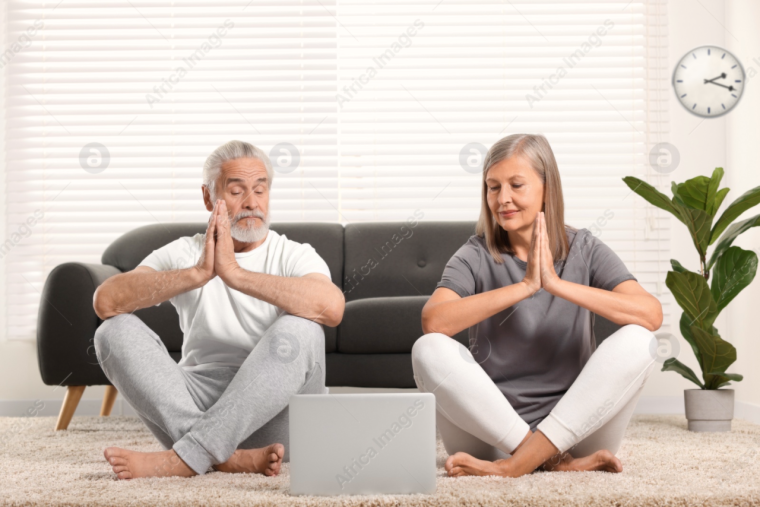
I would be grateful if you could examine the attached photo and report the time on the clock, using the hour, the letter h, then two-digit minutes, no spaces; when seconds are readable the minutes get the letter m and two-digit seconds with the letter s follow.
2h18
